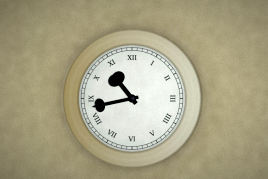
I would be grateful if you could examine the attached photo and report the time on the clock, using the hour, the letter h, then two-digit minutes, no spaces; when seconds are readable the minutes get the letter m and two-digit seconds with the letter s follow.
10h43
